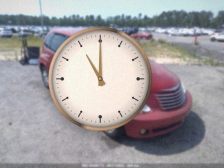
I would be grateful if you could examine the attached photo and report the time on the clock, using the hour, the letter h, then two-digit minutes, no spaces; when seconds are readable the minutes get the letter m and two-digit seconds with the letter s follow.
11h00
